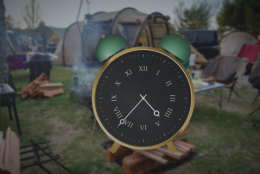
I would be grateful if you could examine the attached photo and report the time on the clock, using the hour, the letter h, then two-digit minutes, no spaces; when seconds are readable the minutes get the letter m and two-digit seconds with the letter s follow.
4h37
